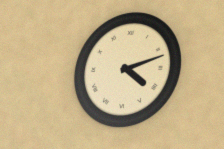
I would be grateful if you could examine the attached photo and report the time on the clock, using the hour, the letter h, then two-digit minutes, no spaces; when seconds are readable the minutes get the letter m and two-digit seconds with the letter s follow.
4h12
